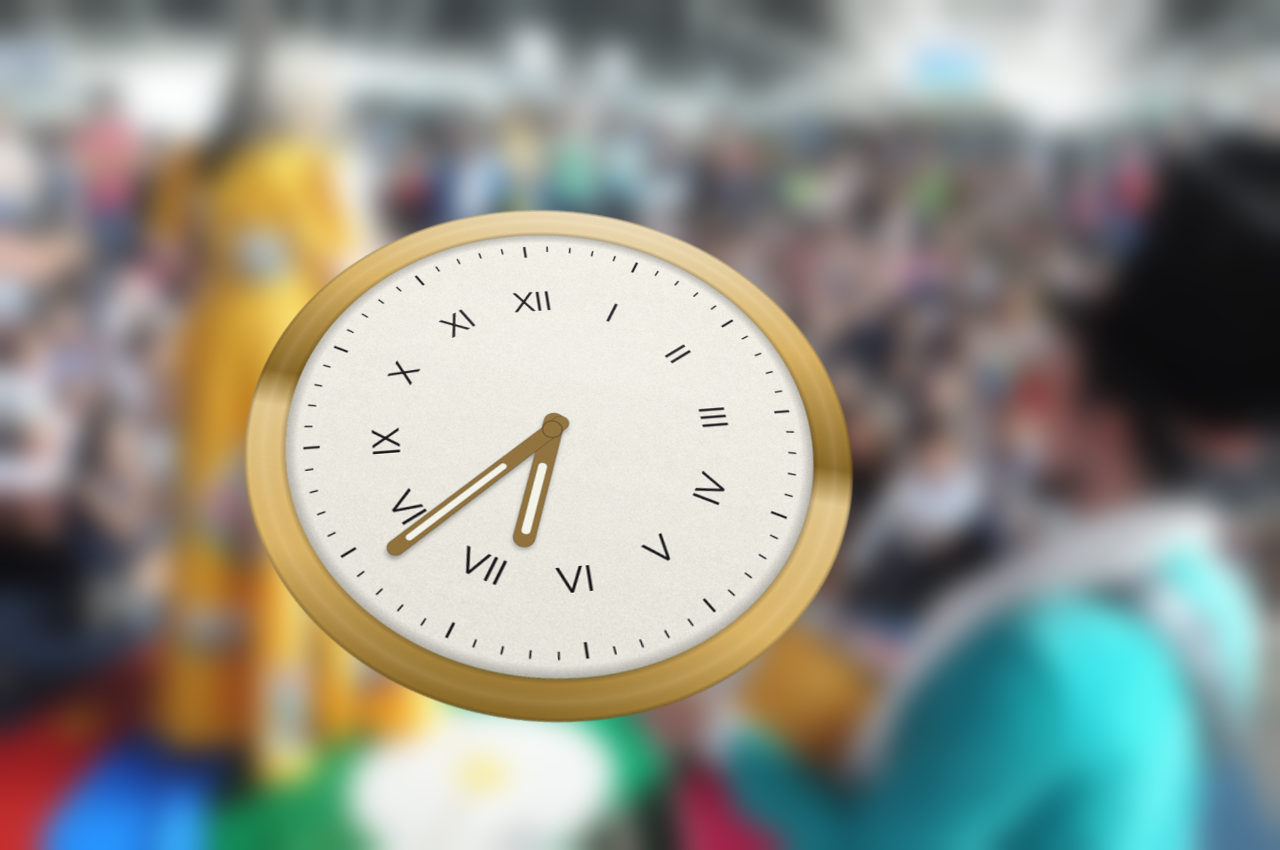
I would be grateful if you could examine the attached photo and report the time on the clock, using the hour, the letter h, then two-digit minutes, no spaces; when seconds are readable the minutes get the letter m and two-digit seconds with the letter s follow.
6h39
